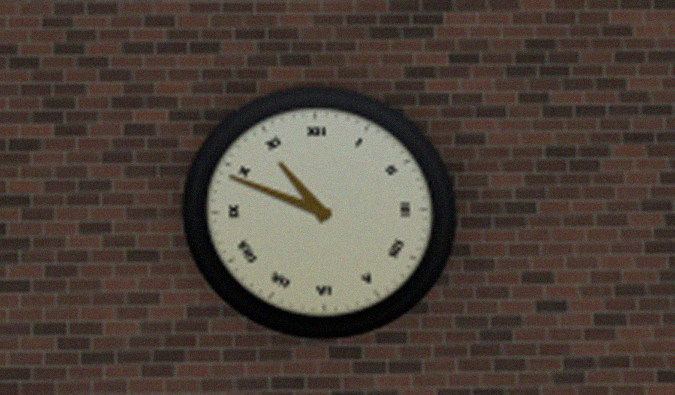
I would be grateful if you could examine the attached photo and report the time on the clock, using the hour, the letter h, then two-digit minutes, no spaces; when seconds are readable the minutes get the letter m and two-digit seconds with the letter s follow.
10h49
